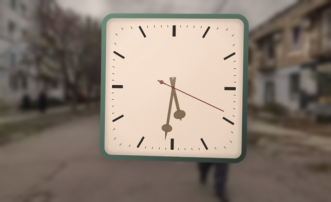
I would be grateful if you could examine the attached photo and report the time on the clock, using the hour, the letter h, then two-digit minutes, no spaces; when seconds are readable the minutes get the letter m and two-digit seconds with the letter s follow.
5h31m19s
